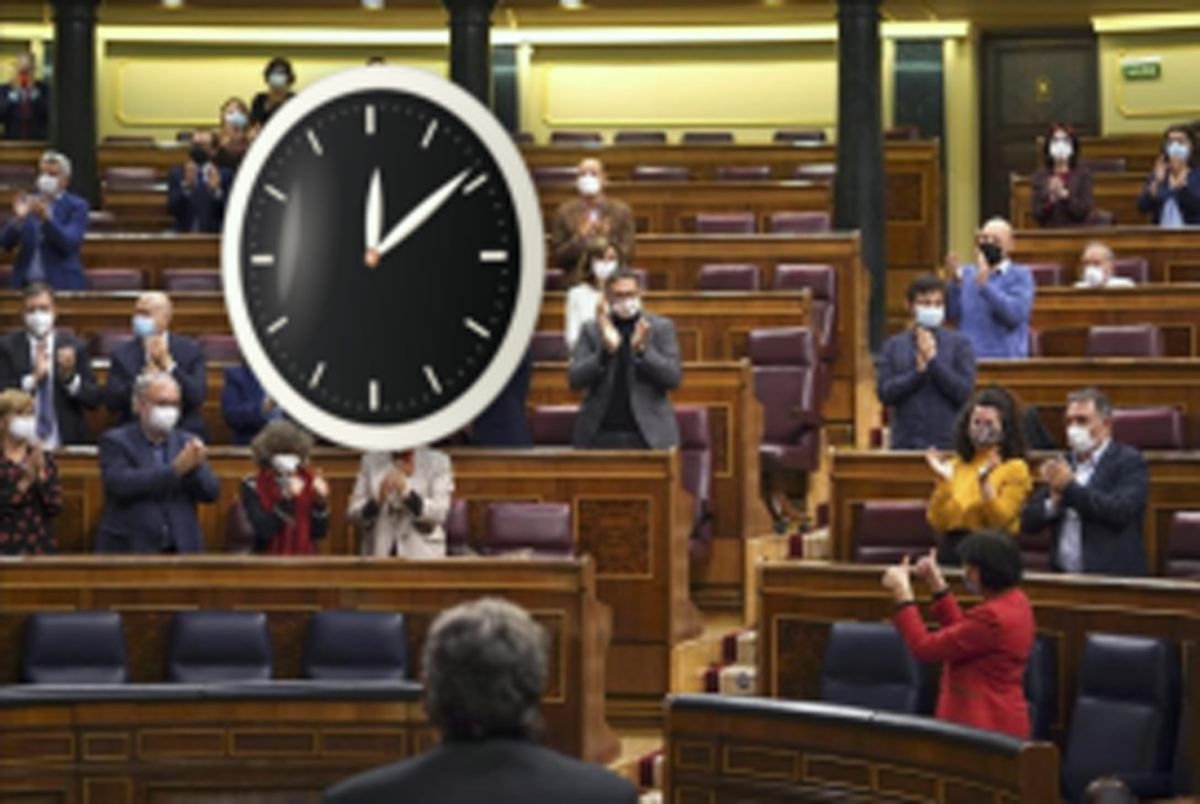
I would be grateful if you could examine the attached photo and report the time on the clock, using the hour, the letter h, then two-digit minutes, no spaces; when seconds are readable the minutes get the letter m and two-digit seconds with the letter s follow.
12h09
